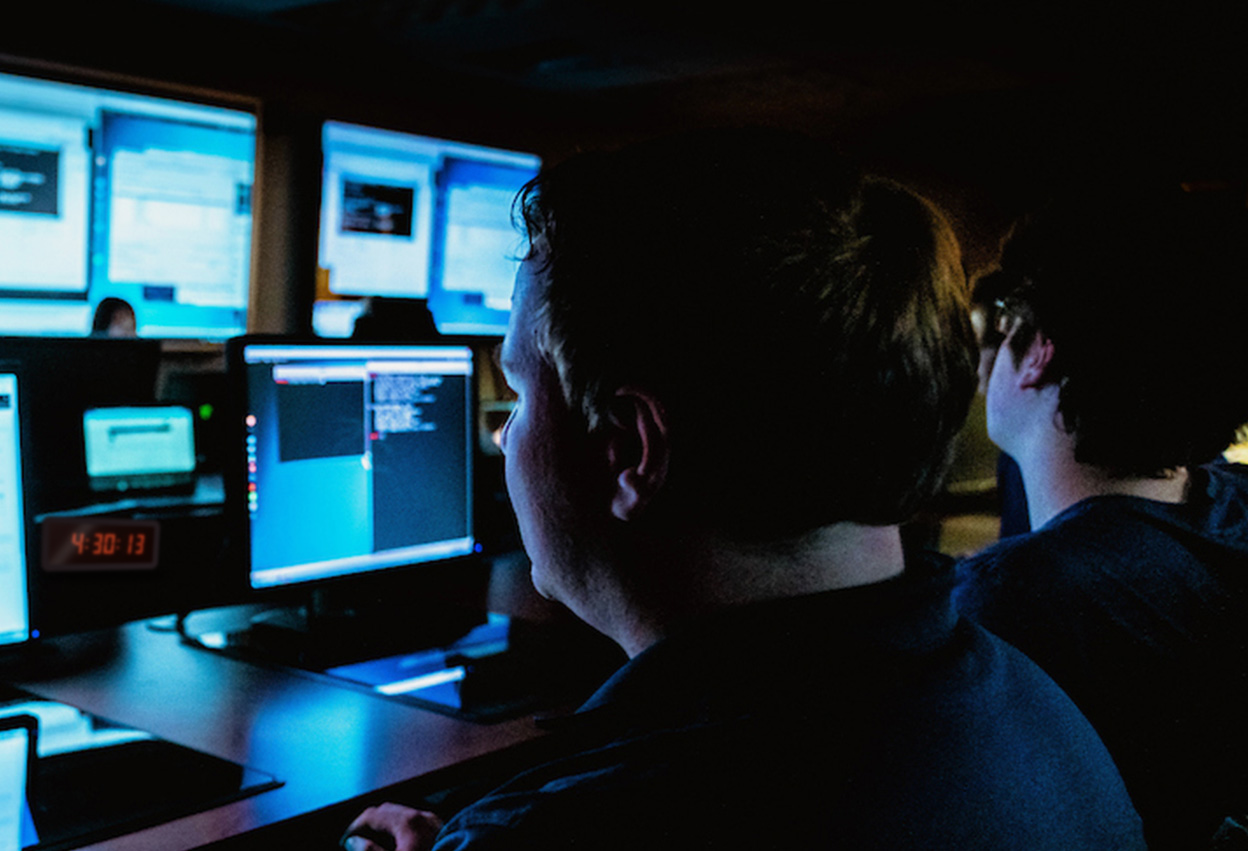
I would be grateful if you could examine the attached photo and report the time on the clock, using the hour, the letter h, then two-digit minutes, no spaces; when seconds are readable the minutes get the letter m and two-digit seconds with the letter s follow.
4h30m13s
